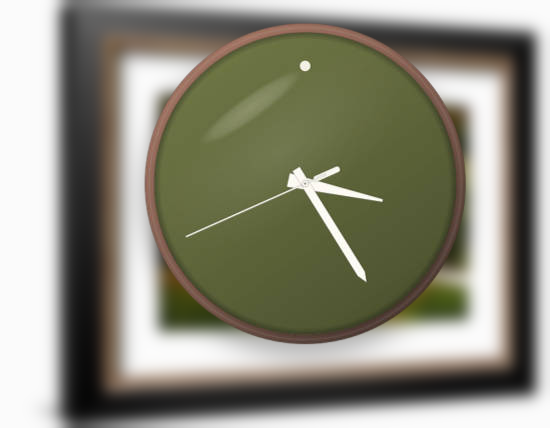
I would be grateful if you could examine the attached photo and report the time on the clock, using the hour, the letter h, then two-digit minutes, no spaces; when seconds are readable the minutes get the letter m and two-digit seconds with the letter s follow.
3h24m41s
